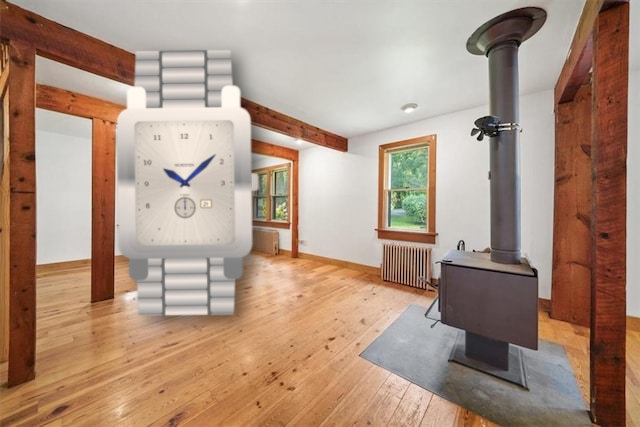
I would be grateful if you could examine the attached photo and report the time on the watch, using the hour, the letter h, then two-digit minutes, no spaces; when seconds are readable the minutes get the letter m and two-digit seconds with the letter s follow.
10h08
